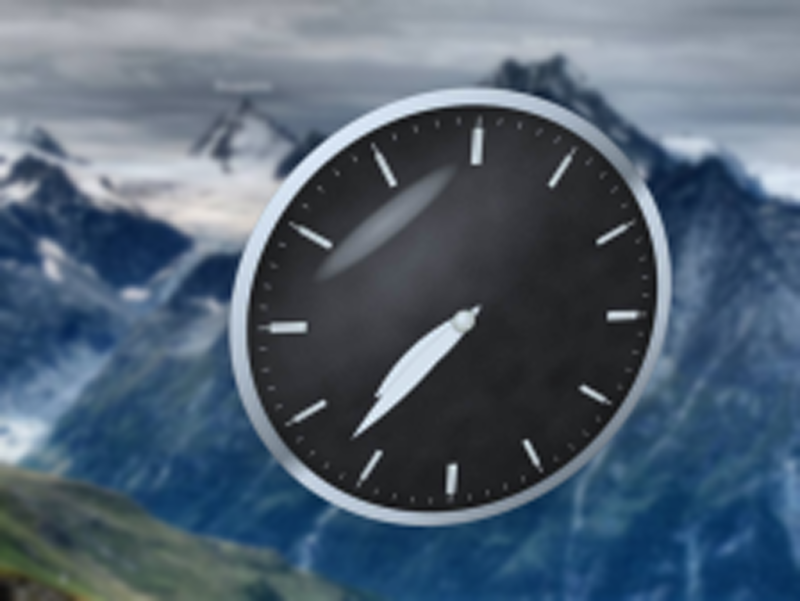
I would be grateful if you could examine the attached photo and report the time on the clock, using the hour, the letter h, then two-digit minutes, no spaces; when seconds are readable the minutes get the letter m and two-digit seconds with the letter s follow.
7h37
